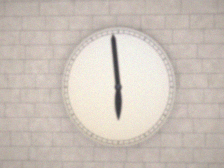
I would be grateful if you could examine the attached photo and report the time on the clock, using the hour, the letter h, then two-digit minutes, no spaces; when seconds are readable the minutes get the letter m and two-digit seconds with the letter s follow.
5h59
